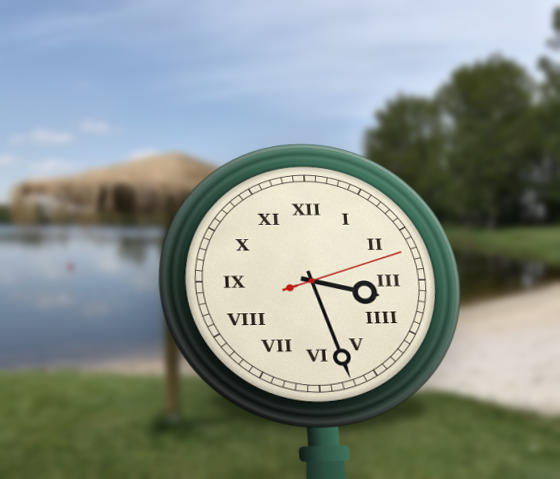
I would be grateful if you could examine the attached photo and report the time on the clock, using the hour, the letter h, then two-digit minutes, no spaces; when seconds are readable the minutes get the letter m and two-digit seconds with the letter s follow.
3h27m12s
